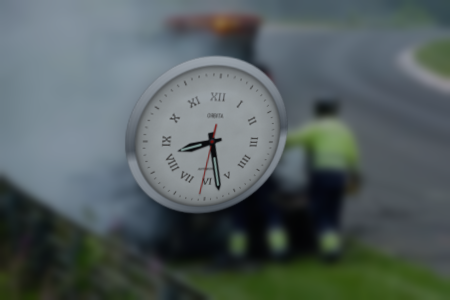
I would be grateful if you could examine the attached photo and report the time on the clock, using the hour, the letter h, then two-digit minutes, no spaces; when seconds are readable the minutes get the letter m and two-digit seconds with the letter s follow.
8h27m31s
